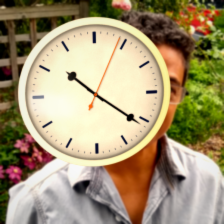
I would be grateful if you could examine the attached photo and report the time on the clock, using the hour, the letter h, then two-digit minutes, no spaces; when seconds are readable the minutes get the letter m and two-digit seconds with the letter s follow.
10h21m04s
